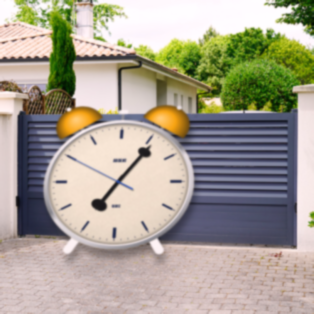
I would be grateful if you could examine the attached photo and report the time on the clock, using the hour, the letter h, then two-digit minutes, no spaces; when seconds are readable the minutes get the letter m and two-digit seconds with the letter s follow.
7h05m50s
